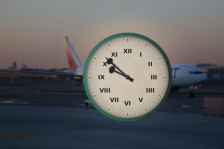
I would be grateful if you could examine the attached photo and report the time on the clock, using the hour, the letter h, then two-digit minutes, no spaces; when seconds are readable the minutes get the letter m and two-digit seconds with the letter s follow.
9h52
